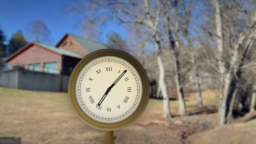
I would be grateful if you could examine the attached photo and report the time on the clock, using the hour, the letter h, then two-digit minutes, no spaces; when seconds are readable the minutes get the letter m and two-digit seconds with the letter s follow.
7h07
